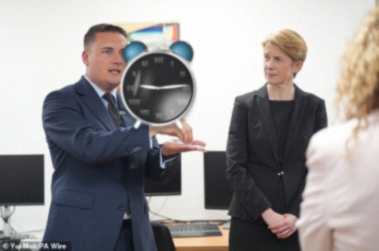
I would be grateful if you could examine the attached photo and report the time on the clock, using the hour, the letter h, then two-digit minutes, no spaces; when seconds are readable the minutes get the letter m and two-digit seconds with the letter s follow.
9h14
